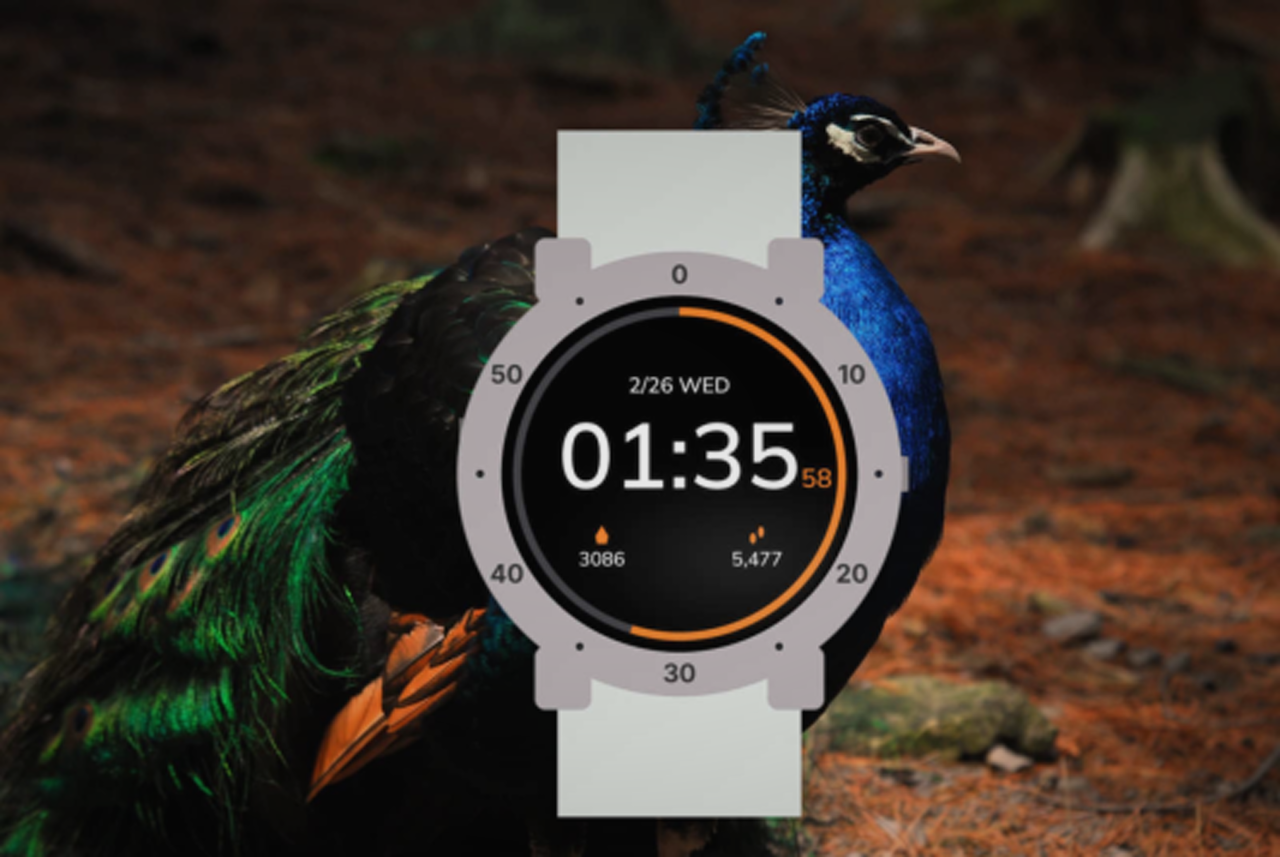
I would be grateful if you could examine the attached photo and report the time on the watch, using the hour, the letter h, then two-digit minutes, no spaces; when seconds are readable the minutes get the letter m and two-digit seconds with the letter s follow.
1h35m58s
